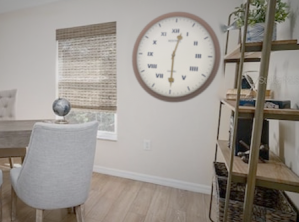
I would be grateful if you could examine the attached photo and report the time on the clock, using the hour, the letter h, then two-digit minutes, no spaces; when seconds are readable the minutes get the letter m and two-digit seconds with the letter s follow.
12h30
